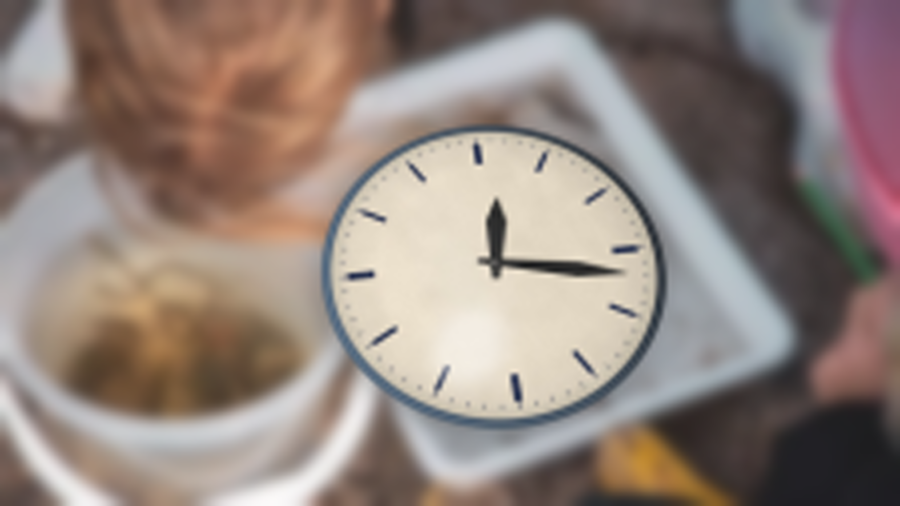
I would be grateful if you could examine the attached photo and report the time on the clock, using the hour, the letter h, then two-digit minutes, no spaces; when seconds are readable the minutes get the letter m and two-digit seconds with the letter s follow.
12h17
